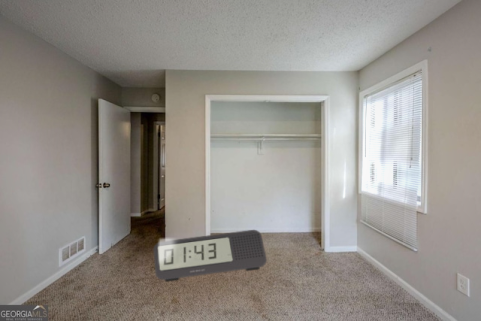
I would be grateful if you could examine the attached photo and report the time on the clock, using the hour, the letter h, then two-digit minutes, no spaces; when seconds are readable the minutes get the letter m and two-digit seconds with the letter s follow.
1h43
